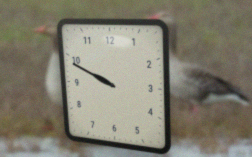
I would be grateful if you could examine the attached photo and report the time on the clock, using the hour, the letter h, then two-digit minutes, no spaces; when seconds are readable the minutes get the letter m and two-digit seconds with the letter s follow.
9h49
